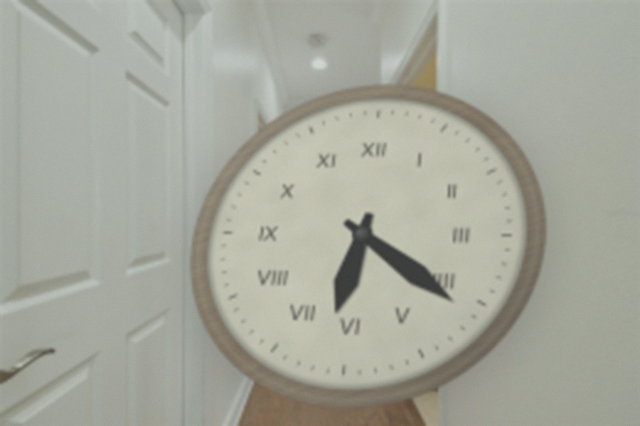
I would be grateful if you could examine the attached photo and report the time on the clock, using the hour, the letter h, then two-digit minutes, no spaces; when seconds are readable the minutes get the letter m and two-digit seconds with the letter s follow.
6h21
